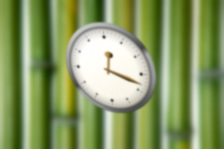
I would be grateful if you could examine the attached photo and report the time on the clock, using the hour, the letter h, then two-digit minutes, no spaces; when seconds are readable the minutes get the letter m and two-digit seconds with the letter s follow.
12h18
